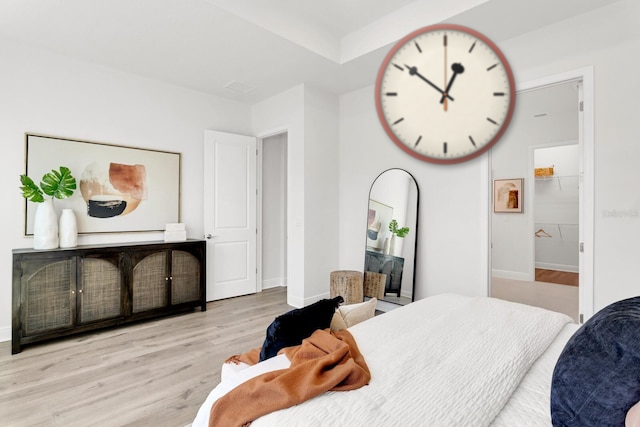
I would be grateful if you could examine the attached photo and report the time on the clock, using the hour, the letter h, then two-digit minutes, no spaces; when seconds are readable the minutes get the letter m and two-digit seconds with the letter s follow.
12h51m00s
